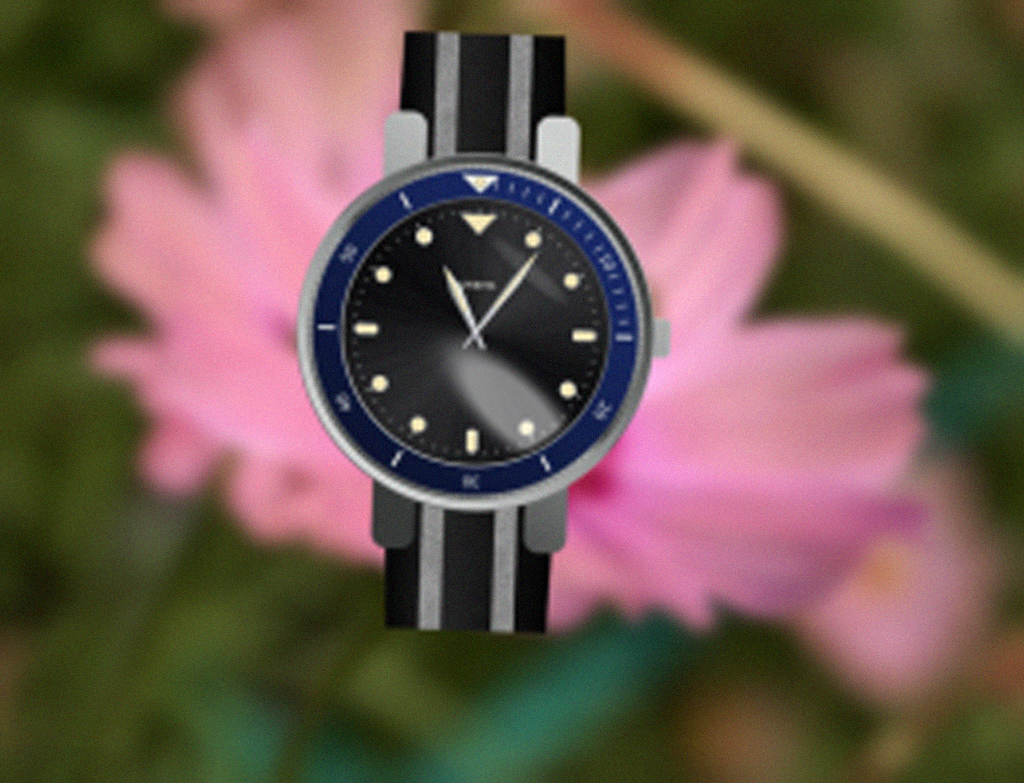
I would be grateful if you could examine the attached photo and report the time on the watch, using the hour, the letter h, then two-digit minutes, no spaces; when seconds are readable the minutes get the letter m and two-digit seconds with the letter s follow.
11h06
